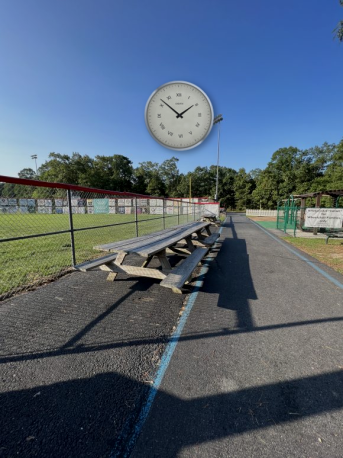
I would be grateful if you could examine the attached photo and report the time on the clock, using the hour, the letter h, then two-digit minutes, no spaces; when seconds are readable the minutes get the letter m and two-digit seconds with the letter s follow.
1h52
